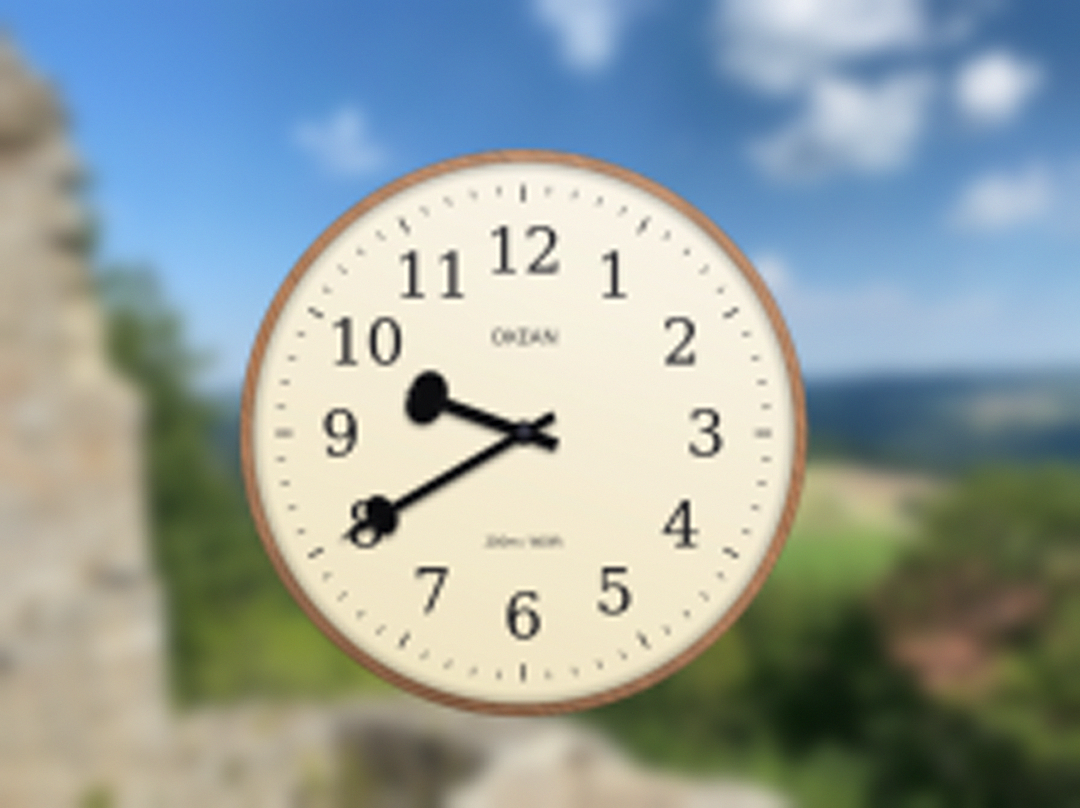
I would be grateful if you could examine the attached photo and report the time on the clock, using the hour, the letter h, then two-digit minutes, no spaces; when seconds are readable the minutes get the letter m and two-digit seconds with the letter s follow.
9h40
